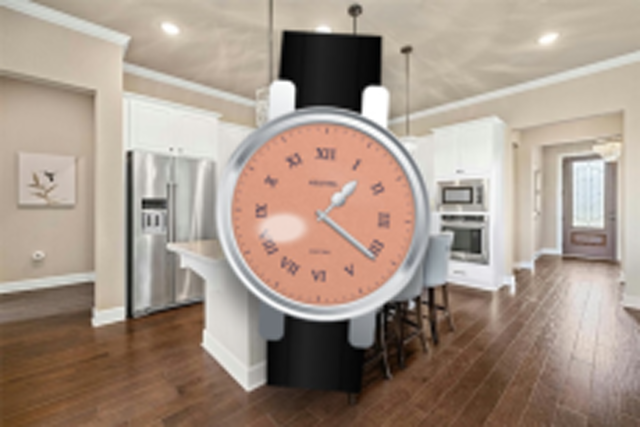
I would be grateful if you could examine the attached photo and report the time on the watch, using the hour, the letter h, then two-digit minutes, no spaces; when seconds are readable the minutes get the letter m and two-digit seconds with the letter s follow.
1h21
